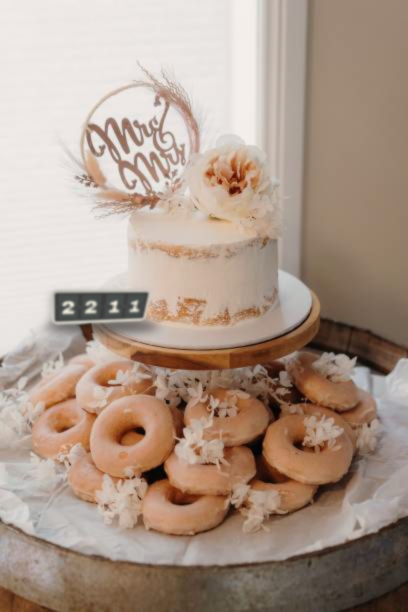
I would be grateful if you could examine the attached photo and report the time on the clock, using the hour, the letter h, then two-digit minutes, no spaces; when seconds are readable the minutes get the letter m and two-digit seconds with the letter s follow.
22h11
